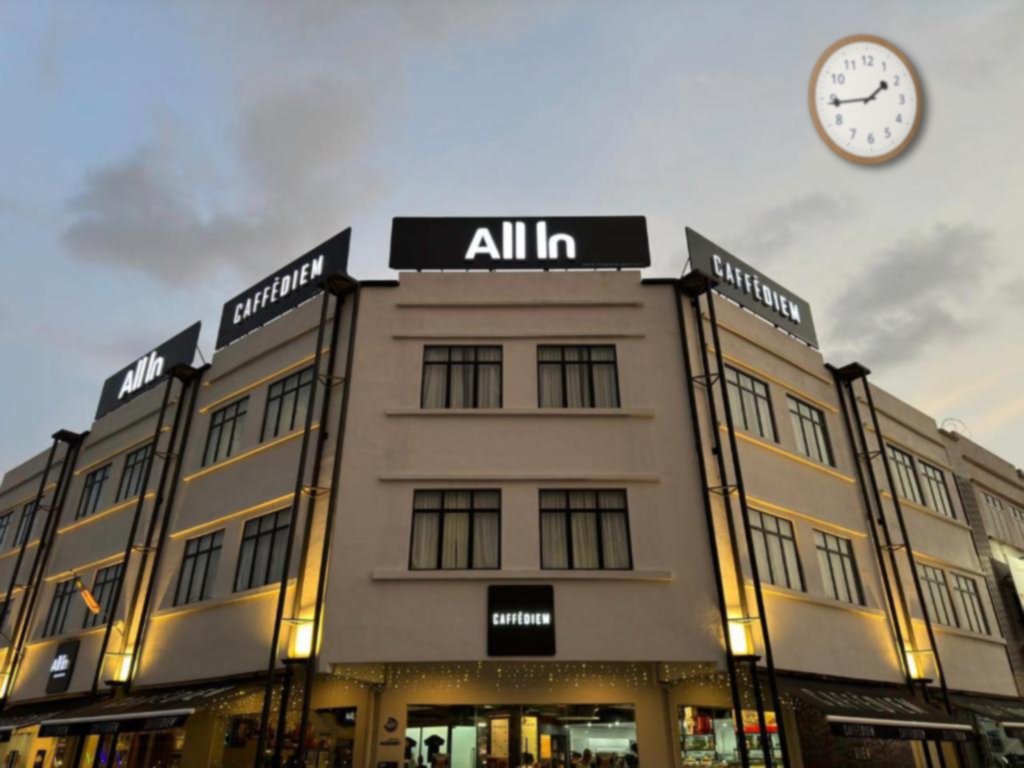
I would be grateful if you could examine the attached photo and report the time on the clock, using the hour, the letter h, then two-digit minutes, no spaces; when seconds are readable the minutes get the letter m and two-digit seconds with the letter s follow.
1h44
